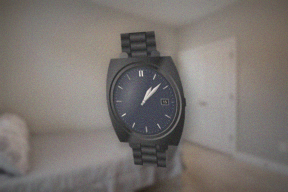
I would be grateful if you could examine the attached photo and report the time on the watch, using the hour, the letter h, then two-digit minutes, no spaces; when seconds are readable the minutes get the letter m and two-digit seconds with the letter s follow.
1h08
